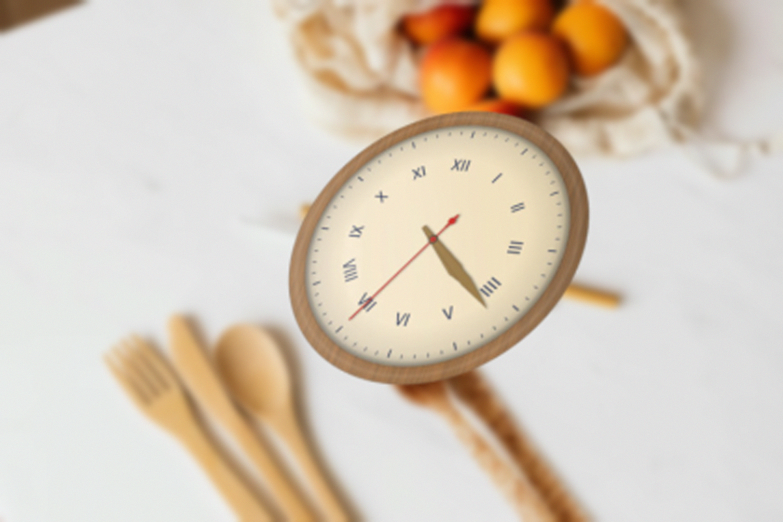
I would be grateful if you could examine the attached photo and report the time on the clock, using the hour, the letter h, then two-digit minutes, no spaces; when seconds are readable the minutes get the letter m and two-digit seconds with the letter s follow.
4h21m35s
